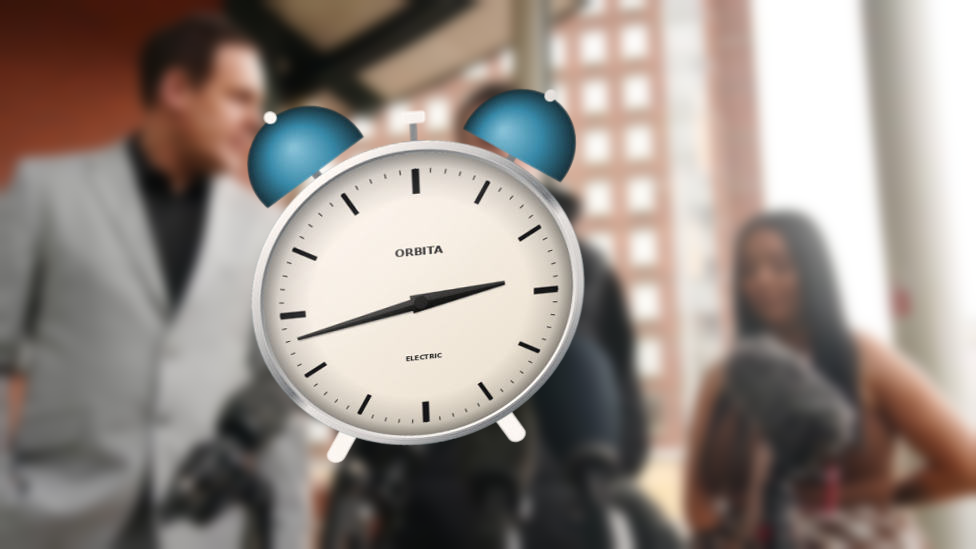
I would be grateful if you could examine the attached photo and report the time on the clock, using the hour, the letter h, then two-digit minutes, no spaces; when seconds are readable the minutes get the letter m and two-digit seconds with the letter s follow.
2h43
